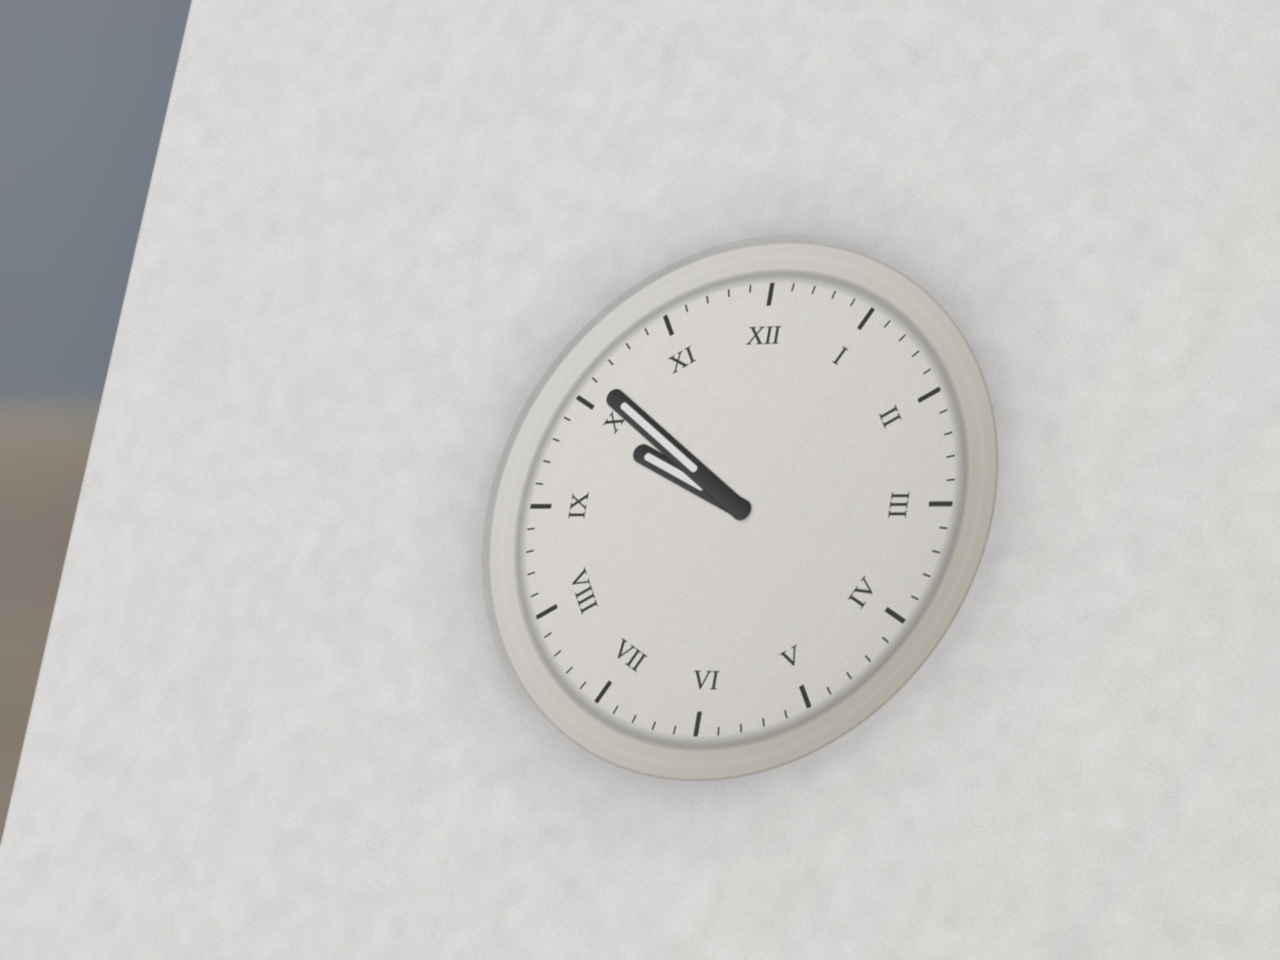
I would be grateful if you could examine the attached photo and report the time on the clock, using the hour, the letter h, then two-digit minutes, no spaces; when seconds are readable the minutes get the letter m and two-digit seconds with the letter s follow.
9h51
